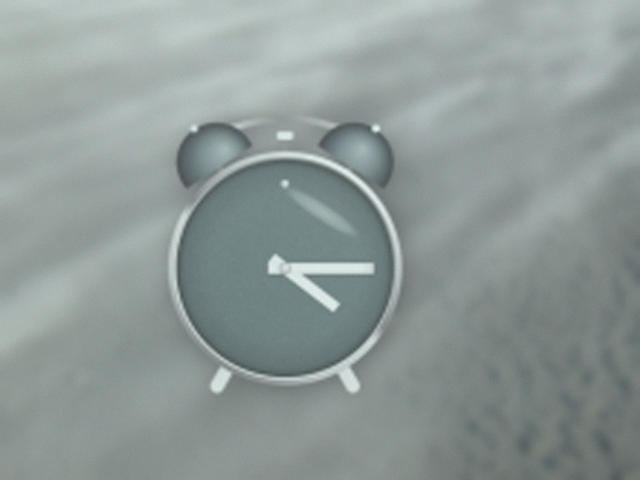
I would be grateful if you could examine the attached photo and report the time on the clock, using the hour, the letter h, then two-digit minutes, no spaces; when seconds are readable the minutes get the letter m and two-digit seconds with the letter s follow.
4h15
